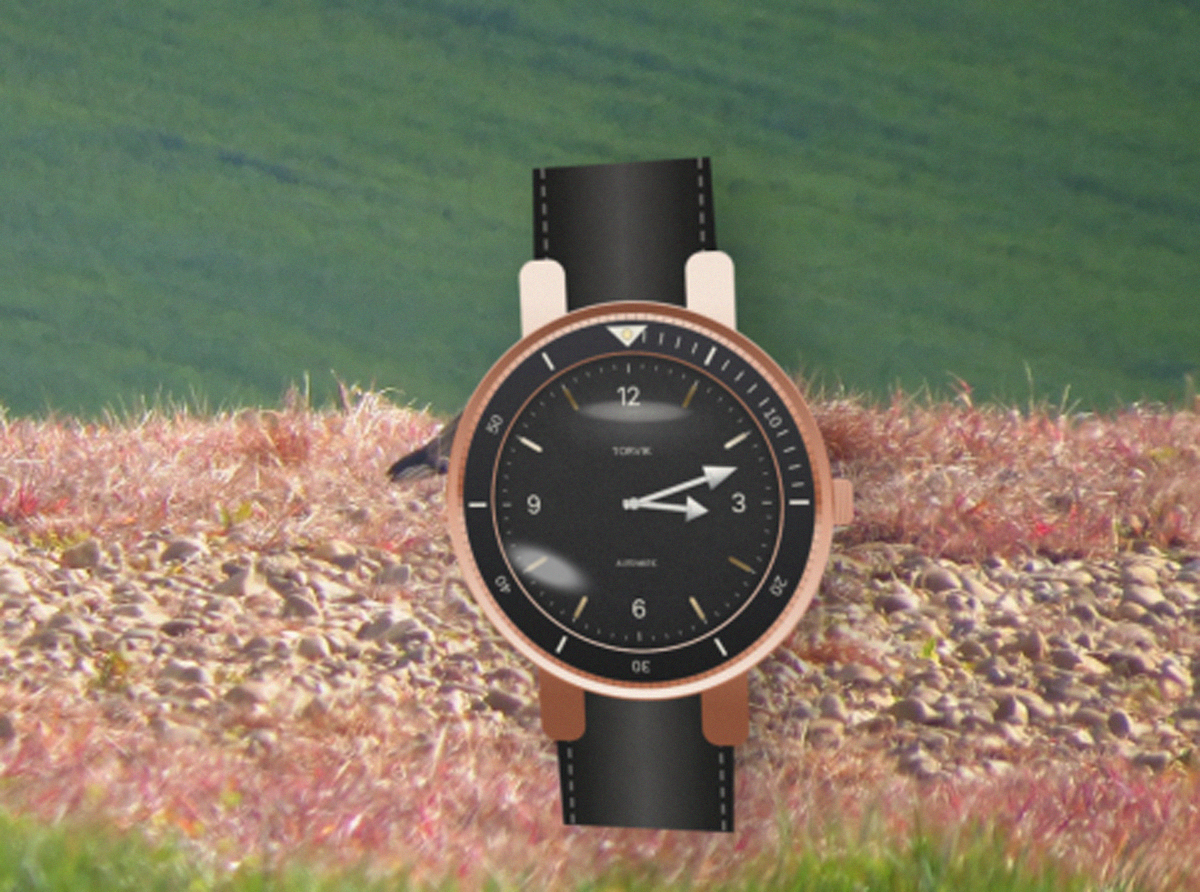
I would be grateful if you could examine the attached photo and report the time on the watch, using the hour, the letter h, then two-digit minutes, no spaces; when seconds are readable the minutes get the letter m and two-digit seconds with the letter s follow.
3h12
